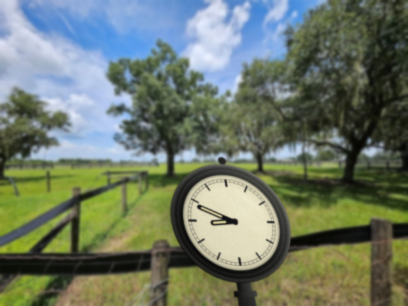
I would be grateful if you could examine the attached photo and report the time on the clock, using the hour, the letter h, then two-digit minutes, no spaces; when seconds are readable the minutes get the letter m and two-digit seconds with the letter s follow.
8h49
